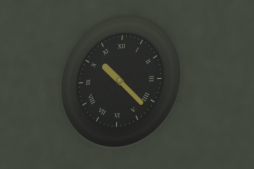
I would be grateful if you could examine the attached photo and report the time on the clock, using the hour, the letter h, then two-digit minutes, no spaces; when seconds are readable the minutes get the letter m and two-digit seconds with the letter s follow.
10h22
